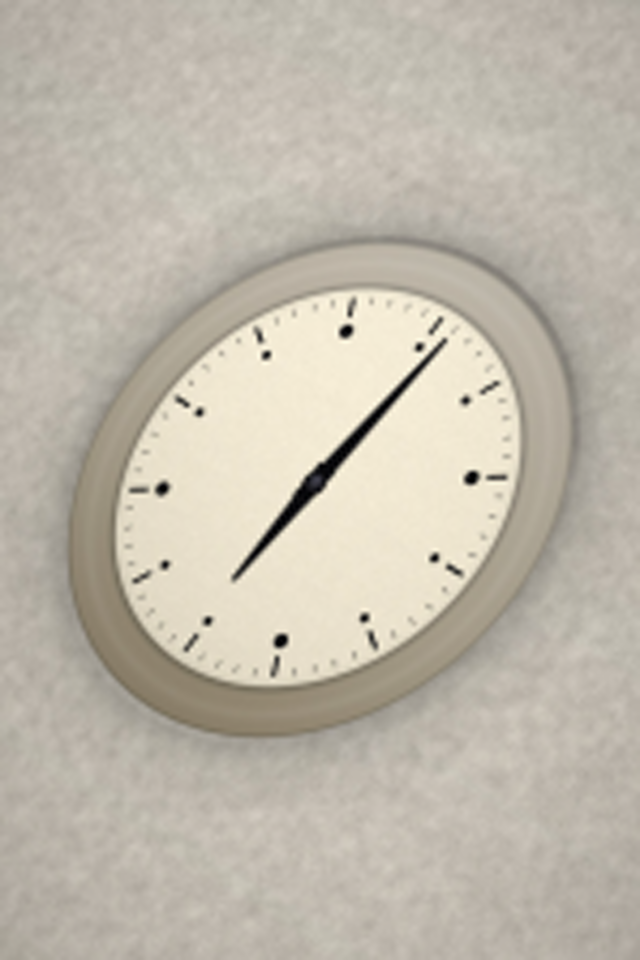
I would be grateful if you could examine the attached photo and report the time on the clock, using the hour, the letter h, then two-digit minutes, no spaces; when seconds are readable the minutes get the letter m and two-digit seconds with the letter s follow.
7h06
